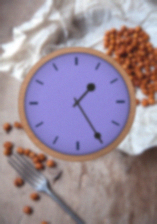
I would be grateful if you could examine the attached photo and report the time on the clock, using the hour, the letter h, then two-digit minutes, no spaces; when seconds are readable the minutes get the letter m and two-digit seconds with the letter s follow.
1h25
